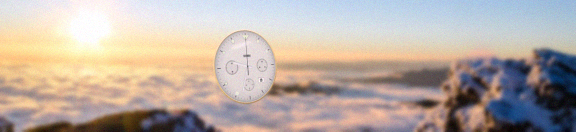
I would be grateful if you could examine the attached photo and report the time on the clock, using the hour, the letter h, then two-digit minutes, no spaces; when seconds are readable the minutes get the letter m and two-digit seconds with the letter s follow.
9h33
